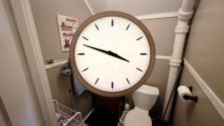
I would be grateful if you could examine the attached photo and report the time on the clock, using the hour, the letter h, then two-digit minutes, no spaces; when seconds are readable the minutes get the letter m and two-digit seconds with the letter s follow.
3h48
